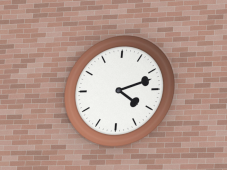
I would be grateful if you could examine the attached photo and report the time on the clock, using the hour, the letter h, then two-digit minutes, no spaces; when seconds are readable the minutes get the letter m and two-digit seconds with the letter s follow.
4h12
